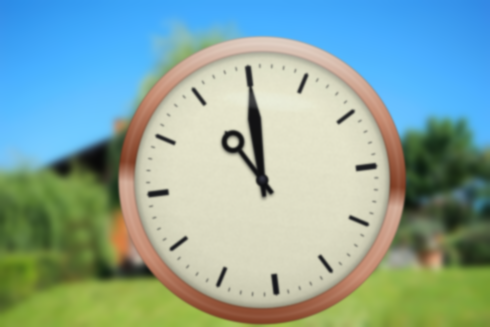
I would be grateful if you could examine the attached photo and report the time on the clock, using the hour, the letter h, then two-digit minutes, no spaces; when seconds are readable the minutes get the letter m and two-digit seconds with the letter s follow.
11h00
